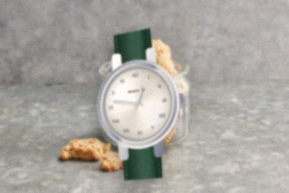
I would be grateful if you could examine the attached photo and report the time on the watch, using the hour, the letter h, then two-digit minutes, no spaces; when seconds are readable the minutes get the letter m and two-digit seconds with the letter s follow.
12h47
